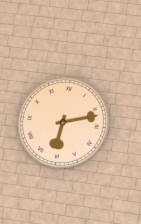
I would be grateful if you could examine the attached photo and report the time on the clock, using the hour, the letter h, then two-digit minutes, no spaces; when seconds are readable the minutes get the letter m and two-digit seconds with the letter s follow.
6h12
